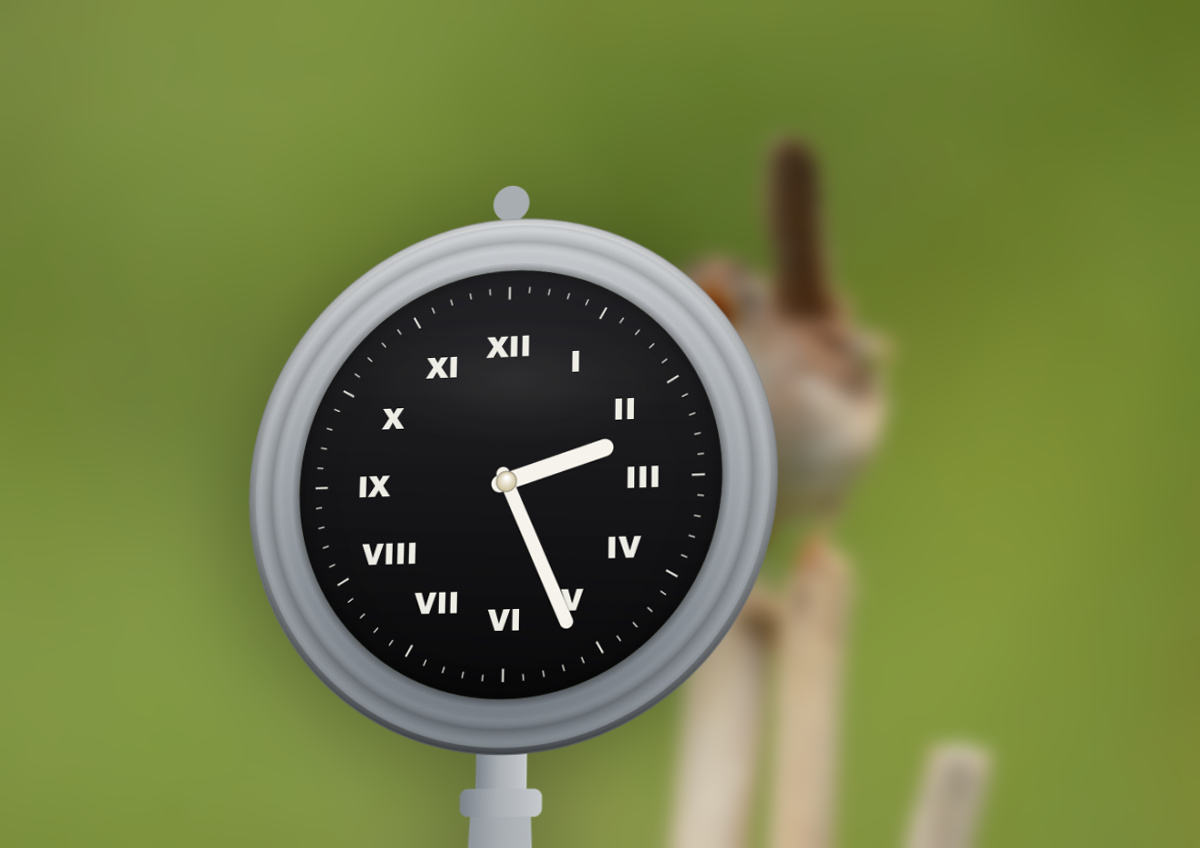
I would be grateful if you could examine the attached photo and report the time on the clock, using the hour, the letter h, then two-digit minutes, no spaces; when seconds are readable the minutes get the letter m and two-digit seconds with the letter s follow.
2h26
